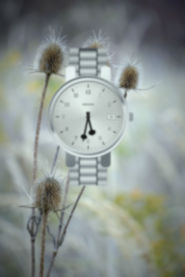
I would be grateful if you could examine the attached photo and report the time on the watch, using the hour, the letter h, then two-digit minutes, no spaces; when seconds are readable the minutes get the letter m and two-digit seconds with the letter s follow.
5h32
